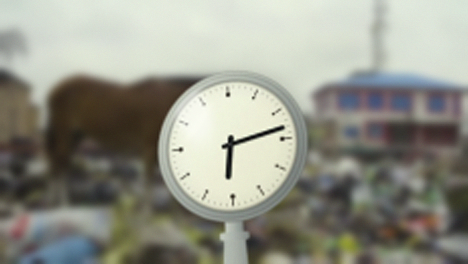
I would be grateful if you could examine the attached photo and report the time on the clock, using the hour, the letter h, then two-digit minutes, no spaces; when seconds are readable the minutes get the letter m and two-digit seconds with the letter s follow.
6h13
